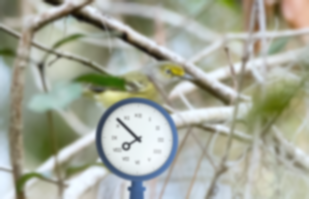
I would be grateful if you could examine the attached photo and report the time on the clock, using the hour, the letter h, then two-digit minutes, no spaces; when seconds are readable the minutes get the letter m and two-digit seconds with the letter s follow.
7h52
